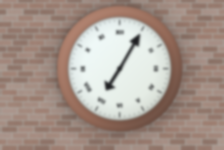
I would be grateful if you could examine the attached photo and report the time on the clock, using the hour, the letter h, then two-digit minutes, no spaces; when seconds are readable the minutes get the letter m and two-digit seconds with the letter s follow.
7h05
